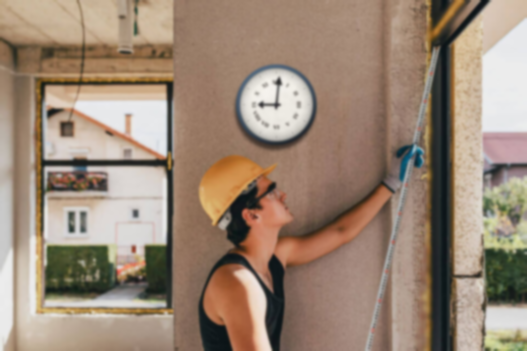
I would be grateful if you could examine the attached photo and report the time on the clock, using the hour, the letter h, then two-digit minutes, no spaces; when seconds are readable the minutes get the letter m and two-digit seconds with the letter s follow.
9h01
